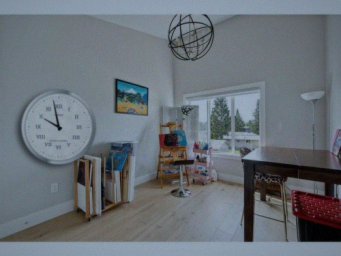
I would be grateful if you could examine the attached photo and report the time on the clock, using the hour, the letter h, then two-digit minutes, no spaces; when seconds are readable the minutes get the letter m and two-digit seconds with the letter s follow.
9h58
